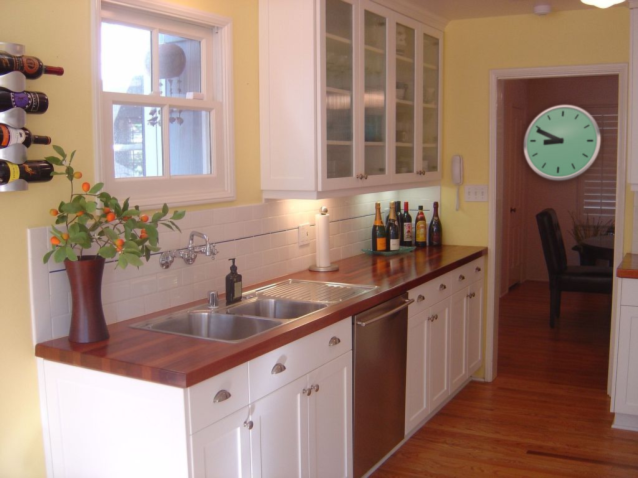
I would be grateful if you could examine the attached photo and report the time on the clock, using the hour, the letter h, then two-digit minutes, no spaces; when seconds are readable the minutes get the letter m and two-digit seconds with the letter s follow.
8h49
